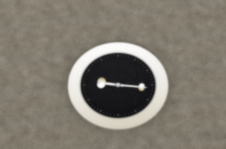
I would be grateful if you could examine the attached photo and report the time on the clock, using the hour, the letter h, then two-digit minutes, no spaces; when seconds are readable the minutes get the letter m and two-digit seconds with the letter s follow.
9h16
